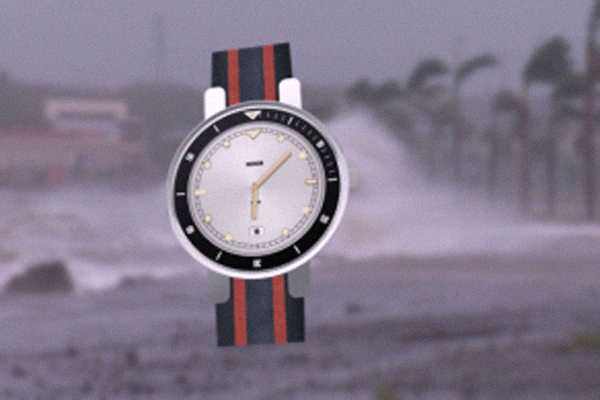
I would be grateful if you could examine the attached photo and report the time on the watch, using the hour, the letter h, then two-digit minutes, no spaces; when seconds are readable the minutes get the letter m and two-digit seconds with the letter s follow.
6h08
